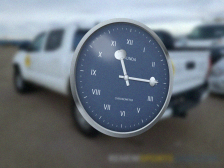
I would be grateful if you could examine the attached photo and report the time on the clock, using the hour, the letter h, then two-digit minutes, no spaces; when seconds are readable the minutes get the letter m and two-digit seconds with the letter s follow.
11h15
